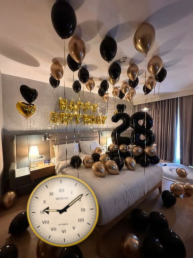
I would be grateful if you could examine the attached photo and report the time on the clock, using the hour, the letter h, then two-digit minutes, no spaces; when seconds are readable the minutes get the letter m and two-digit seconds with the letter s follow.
9h09
